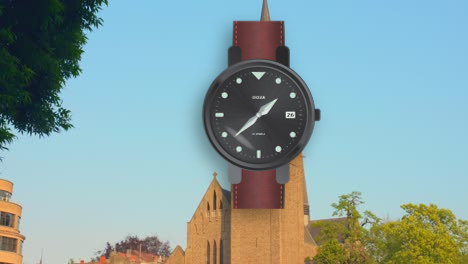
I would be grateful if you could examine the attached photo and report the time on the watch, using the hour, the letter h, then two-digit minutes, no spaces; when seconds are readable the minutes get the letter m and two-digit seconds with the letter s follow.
1h38
